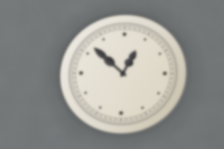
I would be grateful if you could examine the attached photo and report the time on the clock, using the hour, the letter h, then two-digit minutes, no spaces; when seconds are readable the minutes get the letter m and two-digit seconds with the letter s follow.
12h52
